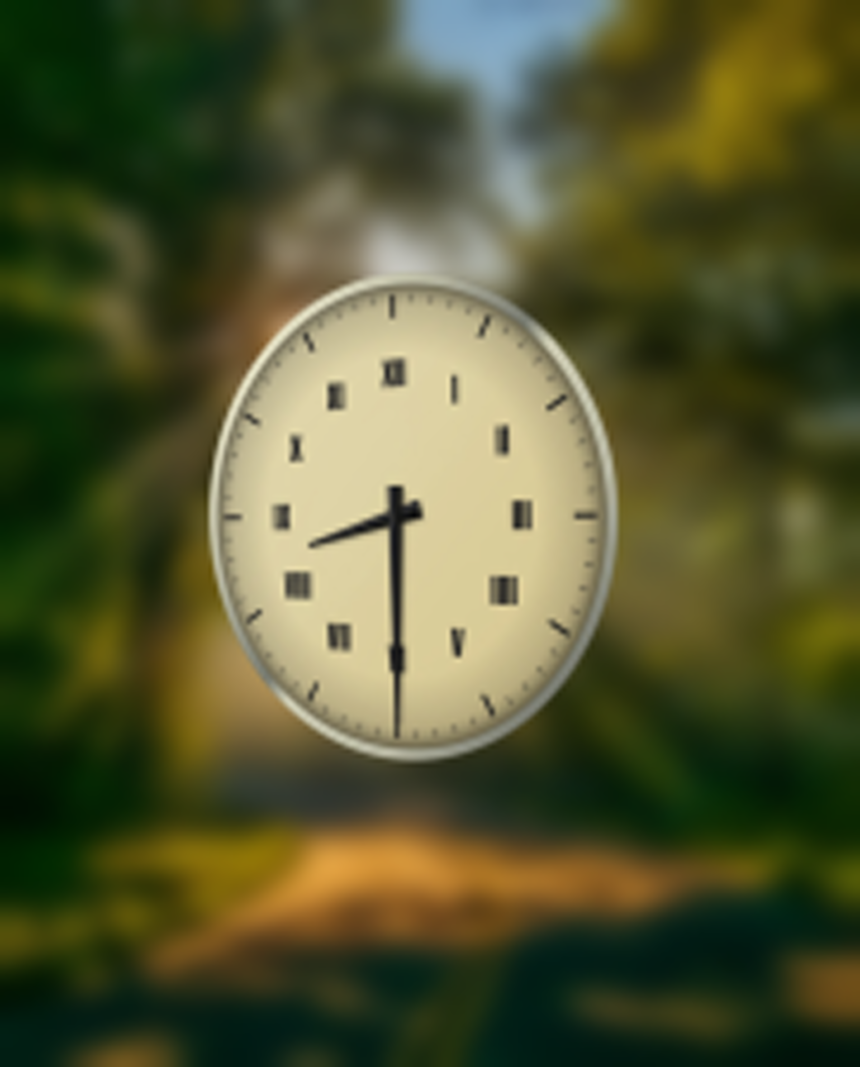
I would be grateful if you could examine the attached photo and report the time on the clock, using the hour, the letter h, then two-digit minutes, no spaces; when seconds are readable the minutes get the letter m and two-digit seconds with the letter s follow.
8h30
